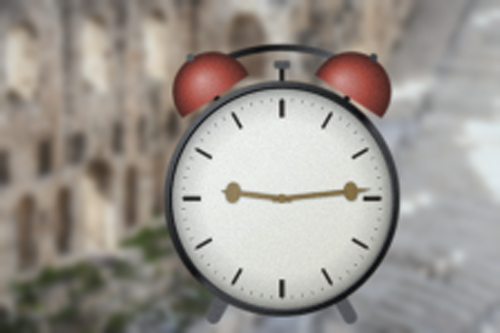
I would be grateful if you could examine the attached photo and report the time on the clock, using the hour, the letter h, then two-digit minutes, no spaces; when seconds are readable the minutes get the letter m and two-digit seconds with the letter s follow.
9h14
